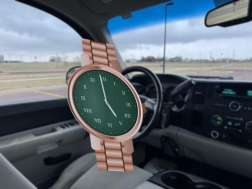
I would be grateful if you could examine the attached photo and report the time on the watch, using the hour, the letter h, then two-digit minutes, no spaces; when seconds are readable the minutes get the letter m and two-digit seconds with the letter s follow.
4h59
